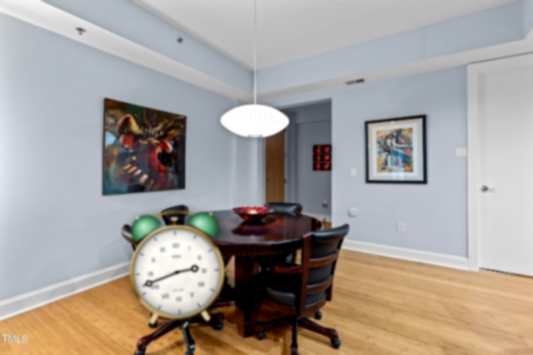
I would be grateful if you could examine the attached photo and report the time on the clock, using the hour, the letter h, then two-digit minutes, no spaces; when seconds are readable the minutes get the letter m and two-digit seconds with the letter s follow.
2h42
